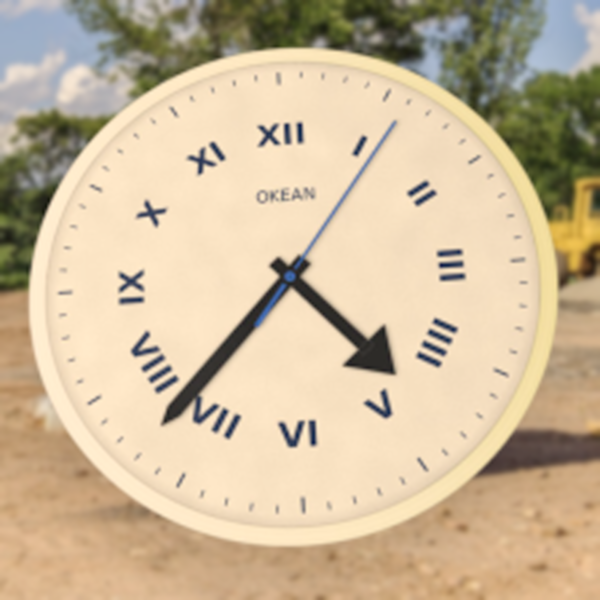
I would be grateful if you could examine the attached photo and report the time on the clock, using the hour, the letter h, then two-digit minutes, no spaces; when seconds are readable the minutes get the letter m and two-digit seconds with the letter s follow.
4h37m06s
